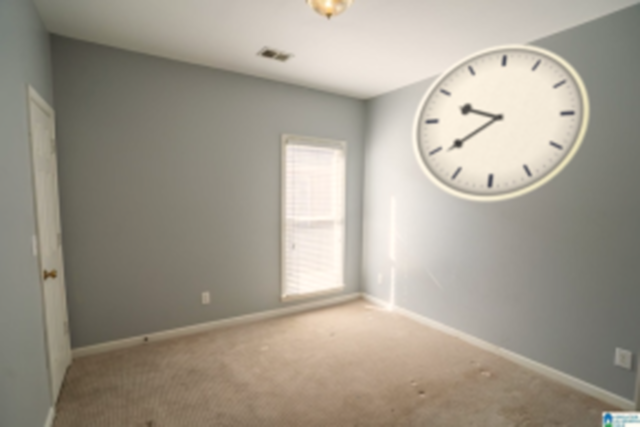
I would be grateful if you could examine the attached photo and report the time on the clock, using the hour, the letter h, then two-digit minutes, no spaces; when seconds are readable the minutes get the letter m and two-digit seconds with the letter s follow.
9h39
